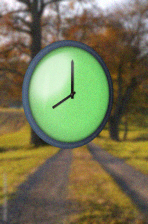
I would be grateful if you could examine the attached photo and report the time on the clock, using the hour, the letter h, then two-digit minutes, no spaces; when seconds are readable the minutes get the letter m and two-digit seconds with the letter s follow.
8h00
